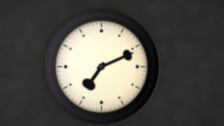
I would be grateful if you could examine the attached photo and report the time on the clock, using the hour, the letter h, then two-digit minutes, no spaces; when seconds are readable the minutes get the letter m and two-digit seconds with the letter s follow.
7h11
